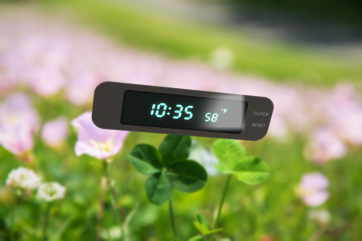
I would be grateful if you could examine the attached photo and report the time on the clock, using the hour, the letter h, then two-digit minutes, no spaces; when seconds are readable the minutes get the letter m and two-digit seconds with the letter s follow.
10h35
